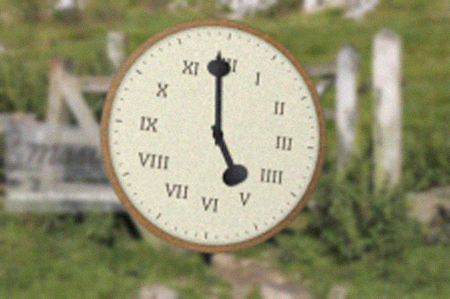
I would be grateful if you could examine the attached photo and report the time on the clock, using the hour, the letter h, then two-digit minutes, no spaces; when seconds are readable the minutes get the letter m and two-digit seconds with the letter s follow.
4h59
